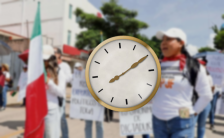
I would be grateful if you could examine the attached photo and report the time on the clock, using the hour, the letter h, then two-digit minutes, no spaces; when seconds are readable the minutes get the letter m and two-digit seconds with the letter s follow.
8h10
